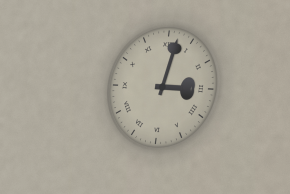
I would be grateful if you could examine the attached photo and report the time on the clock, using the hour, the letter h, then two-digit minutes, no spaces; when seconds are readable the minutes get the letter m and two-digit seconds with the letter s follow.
3h02
